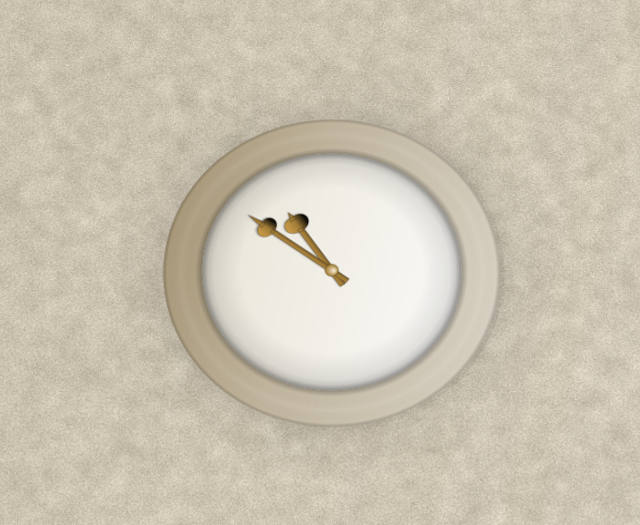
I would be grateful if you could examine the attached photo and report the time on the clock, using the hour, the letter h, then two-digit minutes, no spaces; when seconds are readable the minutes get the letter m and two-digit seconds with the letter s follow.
10h51
